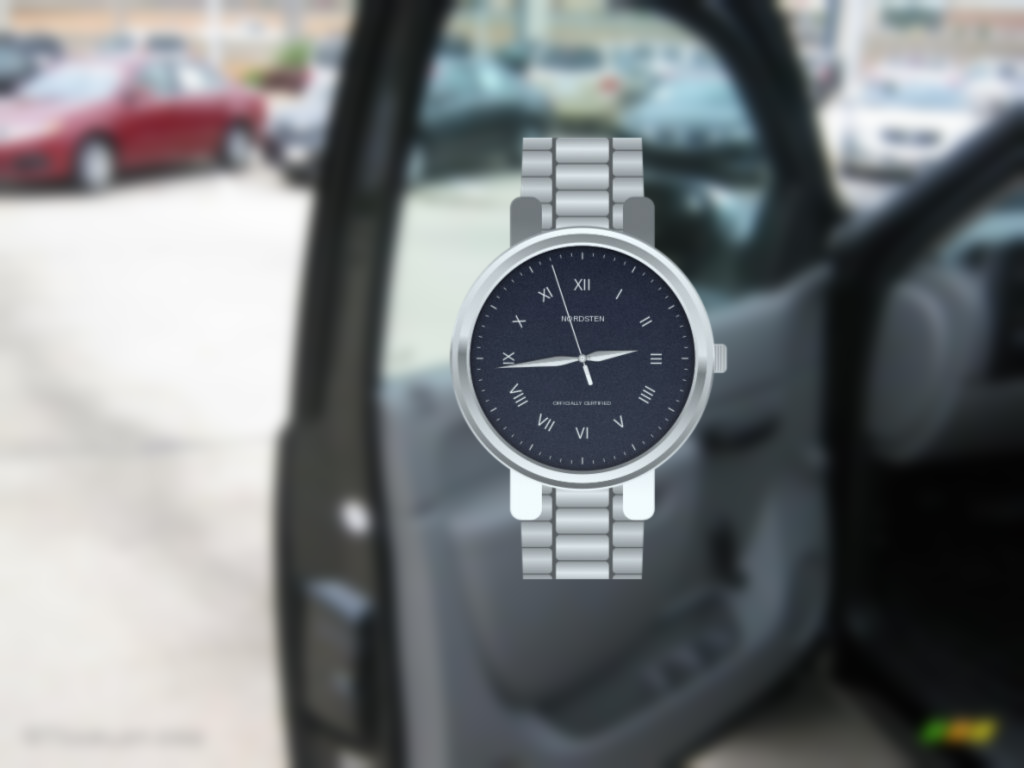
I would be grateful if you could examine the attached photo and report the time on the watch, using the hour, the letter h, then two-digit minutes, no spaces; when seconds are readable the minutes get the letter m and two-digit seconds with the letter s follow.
2h43m57s
